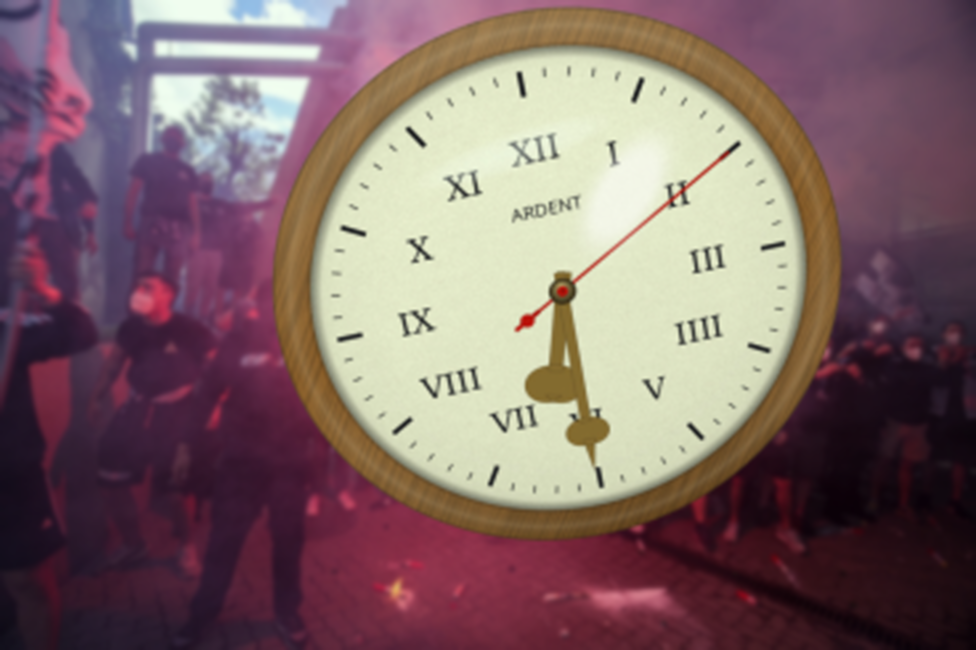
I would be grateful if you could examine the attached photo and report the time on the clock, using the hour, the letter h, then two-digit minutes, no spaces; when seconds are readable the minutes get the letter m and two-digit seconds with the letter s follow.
6h30m10s
